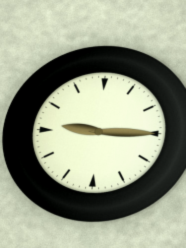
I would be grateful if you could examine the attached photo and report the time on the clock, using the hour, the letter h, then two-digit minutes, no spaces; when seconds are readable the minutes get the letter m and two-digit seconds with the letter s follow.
9h15
